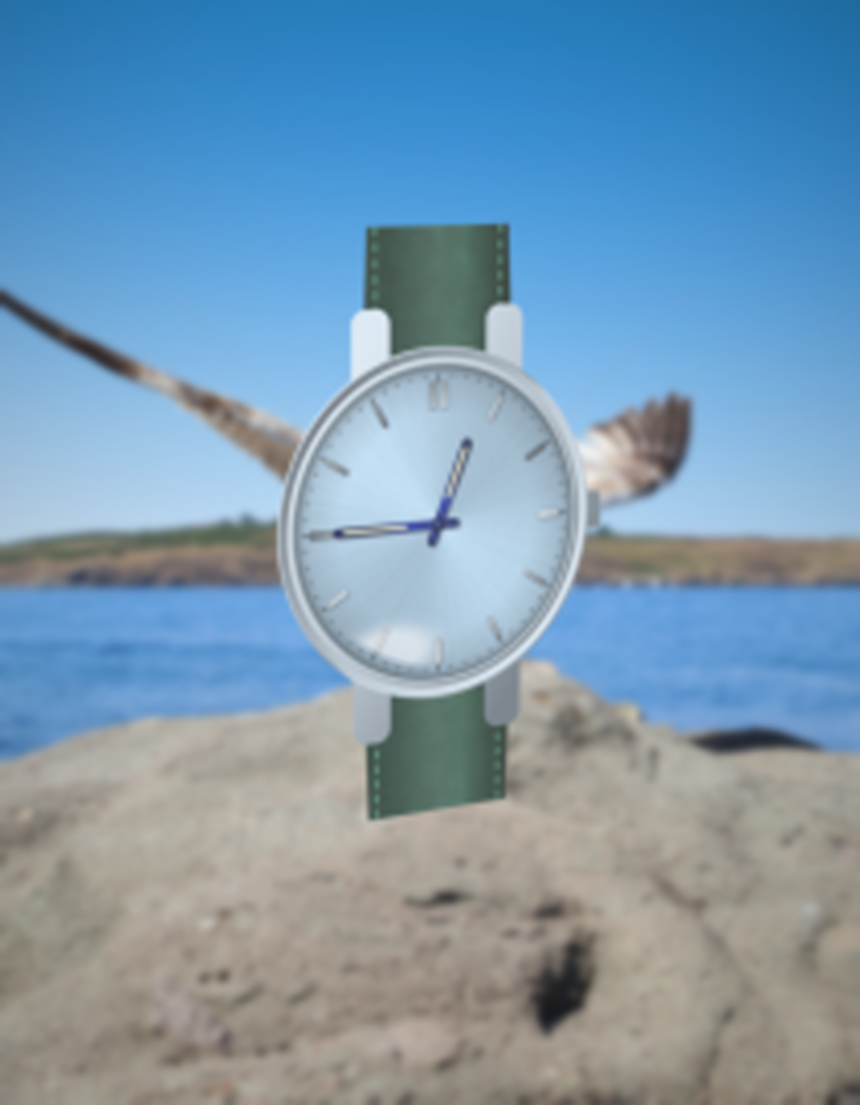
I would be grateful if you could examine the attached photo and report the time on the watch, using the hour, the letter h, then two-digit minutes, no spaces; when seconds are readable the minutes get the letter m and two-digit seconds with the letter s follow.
12h45
